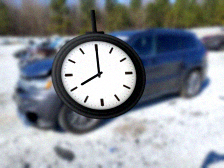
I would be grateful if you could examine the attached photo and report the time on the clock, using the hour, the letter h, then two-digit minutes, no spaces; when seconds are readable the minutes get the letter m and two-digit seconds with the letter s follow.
8h00
